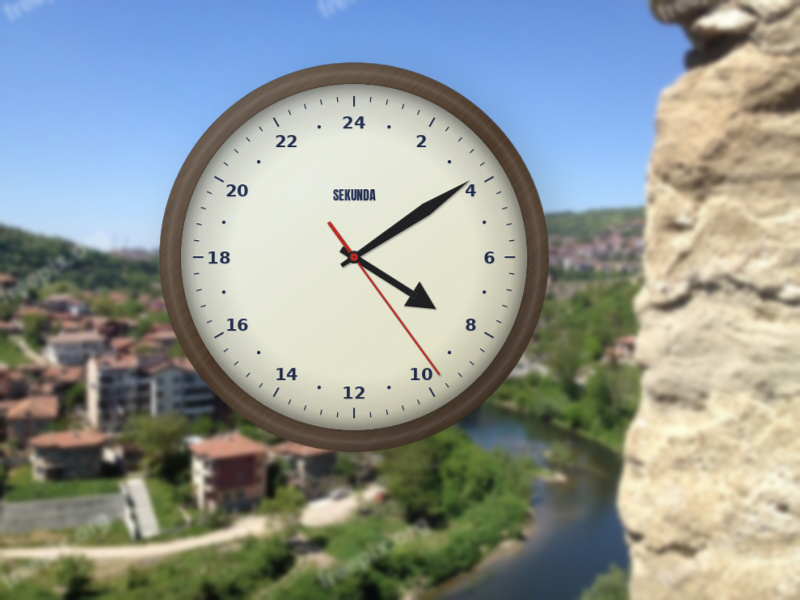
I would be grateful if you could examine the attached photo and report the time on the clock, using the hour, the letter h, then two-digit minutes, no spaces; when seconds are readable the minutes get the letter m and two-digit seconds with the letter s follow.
8h09m24s
